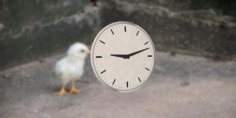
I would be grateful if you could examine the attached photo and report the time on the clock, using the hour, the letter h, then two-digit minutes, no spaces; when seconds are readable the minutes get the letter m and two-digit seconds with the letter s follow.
9h12
